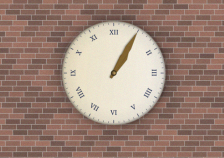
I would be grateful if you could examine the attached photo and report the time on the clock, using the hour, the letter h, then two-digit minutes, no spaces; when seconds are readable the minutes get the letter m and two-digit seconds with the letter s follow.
1h05
